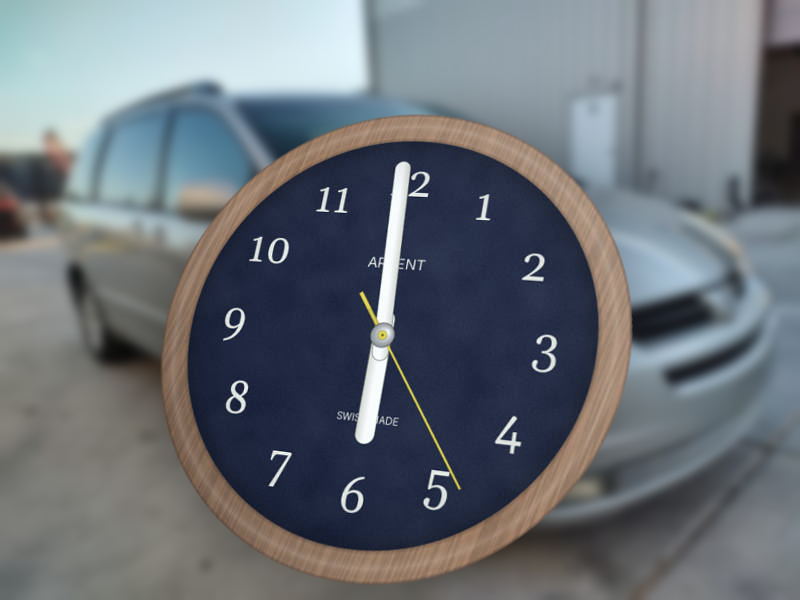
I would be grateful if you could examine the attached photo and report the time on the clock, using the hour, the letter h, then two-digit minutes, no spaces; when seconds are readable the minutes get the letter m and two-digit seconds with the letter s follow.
5h59m24s
